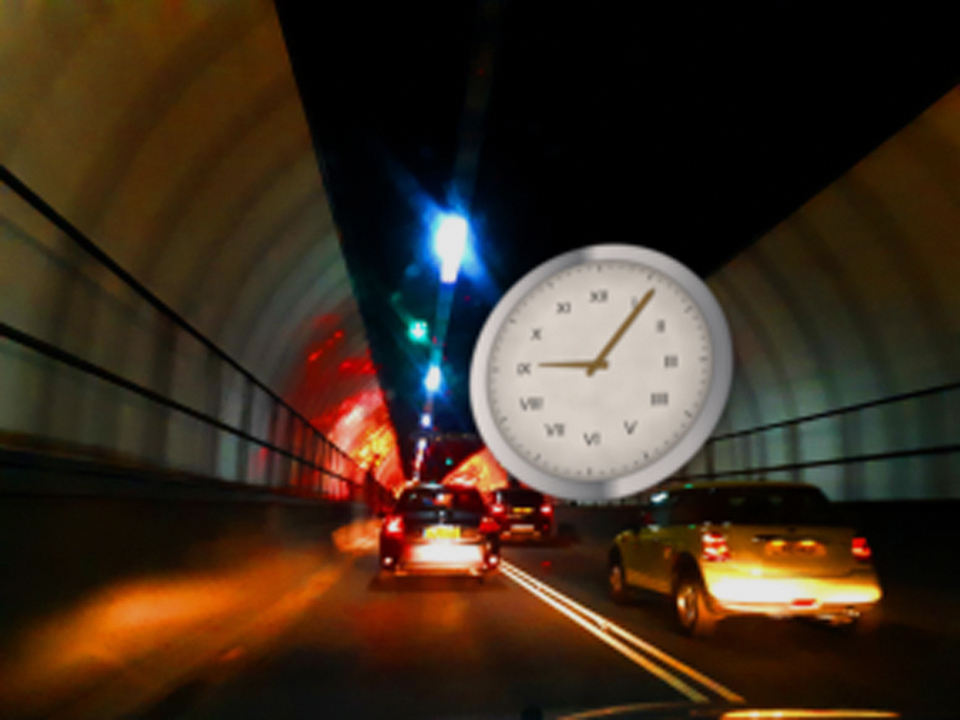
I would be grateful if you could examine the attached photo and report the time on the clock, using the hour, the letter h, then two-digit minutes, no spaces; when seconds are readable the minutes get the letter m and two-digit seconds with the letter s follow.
9h06
